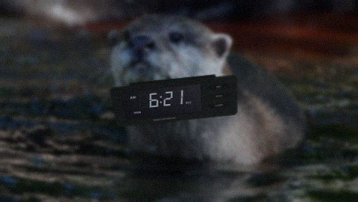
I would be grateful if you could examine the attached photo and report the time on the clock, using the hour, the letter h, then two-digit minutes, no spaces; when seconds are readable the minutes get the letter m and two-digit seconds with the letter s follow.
6h21
